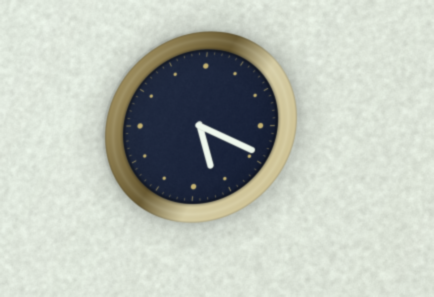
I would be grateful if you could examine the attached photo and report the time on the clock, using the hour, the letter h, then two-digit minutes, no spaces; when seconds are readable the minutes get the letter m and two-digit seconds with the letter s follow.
5h19
